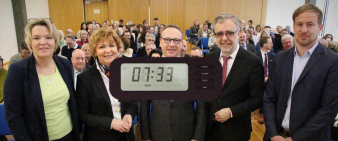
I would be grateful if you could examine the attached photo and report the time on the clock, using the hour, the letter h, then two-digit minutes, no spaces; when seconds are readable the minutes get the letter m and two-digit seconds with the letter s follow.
7h33
